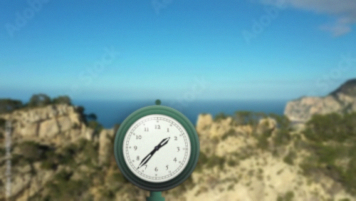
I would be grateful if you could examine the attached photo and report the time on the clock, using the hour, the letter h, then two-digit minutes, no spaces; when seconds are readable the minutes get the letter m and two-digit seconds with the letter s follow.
1h37
